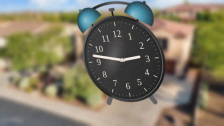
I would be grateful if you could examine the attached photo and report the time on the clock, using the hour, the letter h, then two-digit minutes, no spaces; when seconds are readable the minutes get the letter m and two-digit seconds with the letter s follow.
2h47
